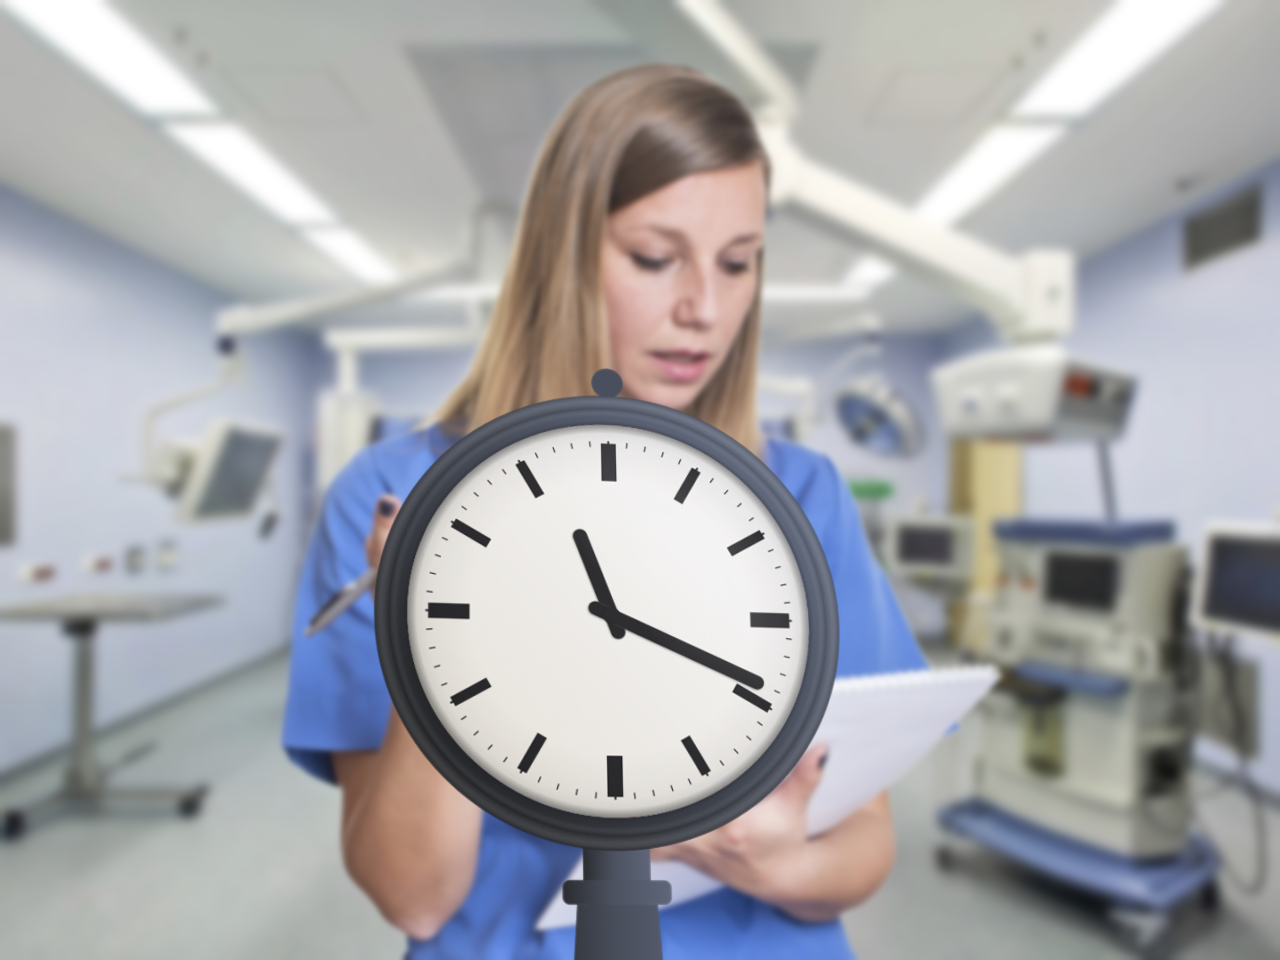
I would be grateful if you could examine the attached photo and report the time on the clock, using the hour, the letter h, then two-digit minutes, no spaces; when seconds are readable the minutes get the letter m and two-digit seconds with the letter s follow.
11h19
